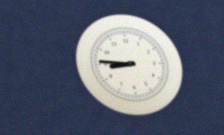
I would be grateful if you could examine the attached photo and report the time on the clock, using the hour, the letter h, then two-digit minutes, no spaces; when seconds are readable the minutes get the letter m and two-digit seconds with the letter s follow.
8h46
